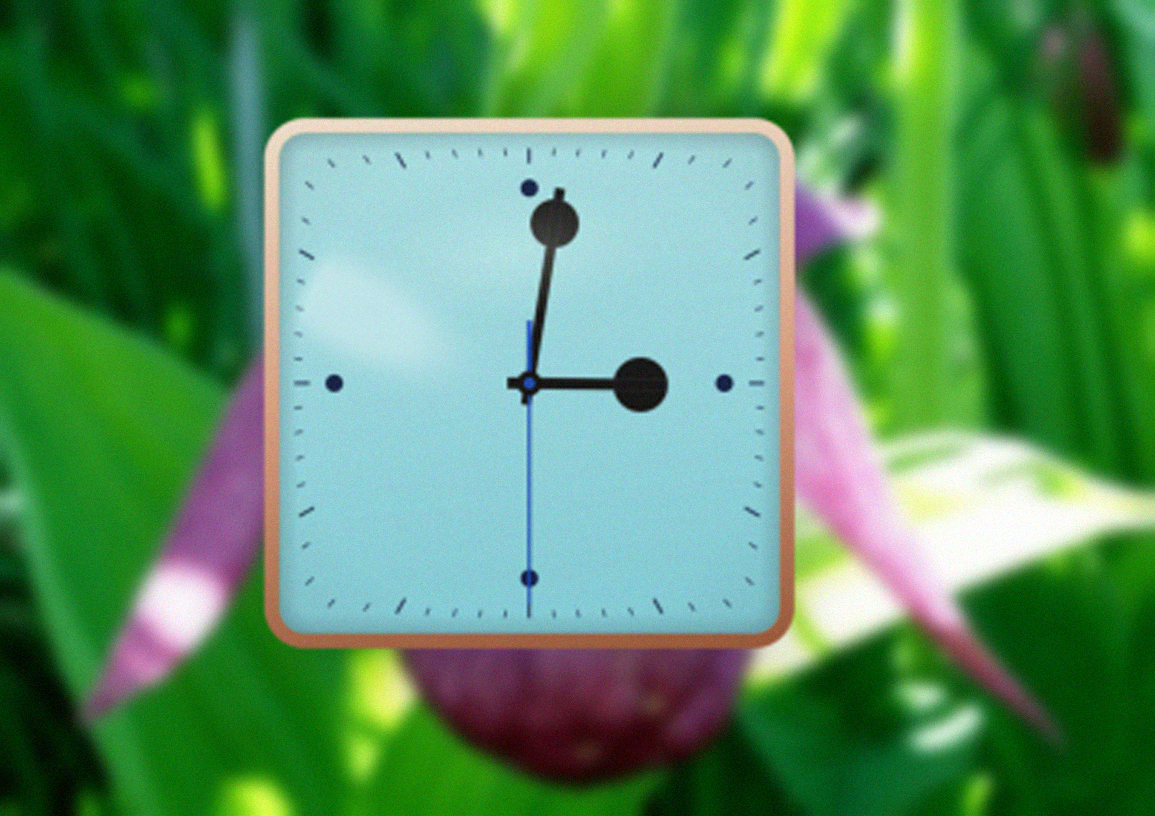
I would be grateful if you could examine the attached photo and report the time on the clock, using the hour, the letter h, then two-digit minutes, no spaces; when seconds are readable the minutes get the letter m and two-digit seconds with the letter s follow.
3h01m30s
